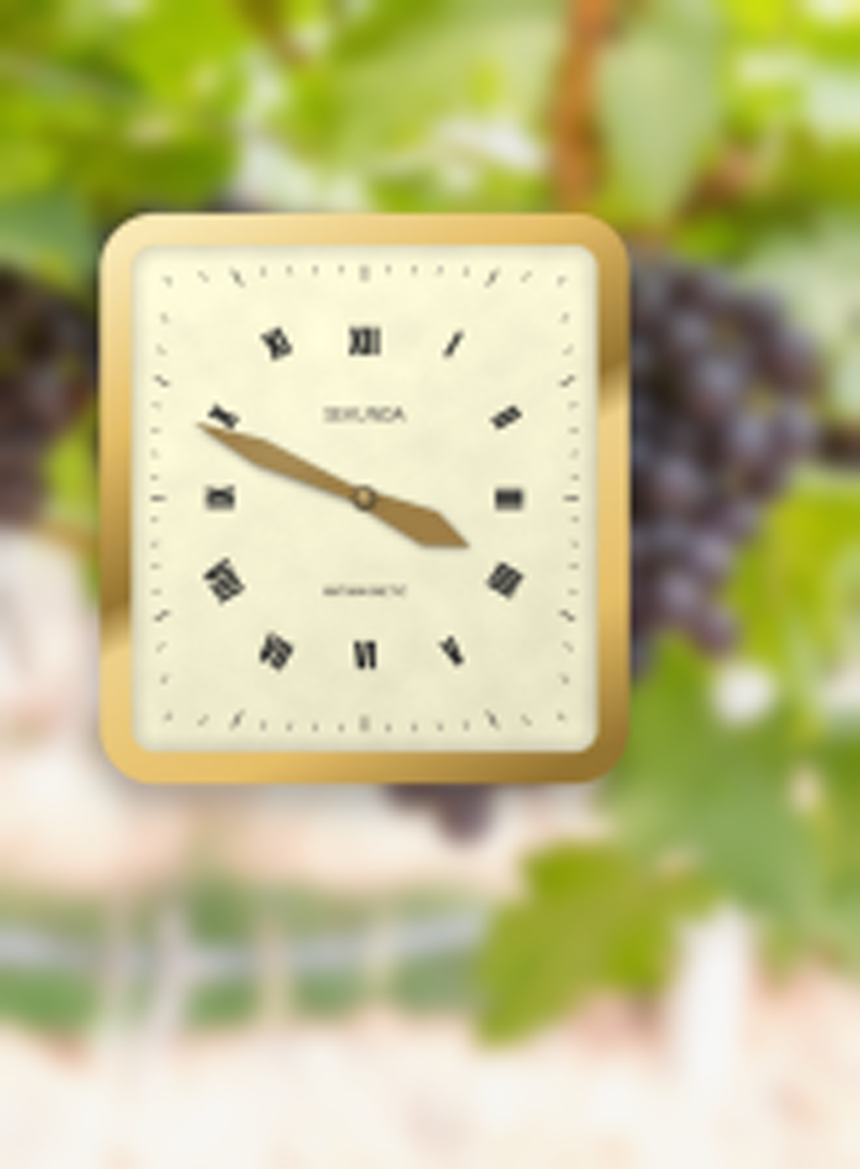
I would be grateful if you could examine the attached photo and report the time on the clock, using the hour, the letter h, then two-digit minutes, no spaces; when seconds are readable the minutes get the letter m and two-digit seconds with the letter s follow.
3h49
